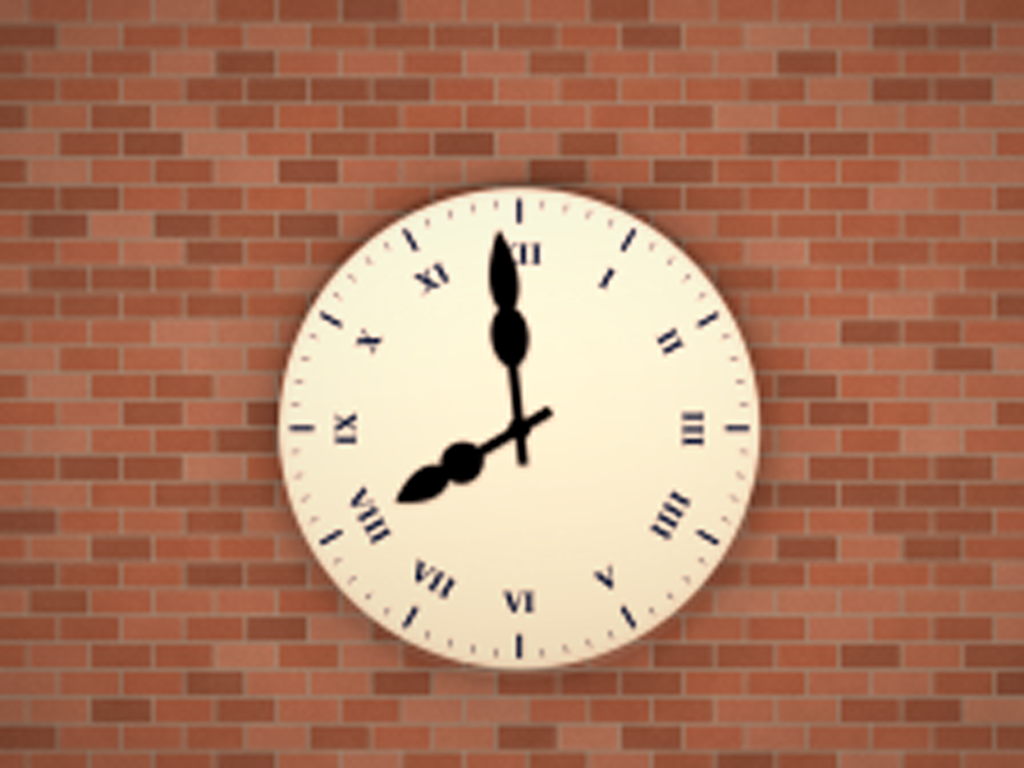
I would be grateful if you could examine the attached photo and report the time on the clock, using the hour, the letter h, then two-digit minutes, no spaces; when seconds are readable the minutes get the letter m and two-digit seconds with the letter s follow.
7h59
